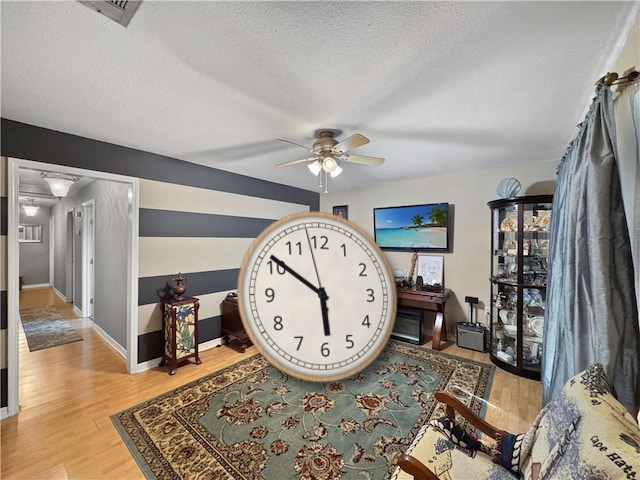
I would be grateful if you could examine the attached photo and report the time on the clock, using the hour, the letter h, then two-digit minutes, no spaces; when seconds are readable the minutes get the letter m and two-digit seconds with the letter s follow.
5h50m58s
